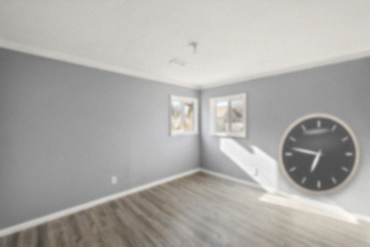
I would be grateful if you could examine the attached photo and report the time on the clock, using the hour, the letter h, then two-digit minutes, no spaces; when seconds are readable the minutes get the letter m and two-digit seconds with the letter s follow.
6h47
